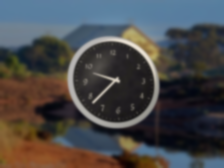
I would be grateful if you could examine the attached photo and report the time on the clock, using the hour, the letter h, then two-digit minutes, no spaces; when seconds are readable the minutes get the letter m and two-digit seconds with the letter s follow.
9h38
